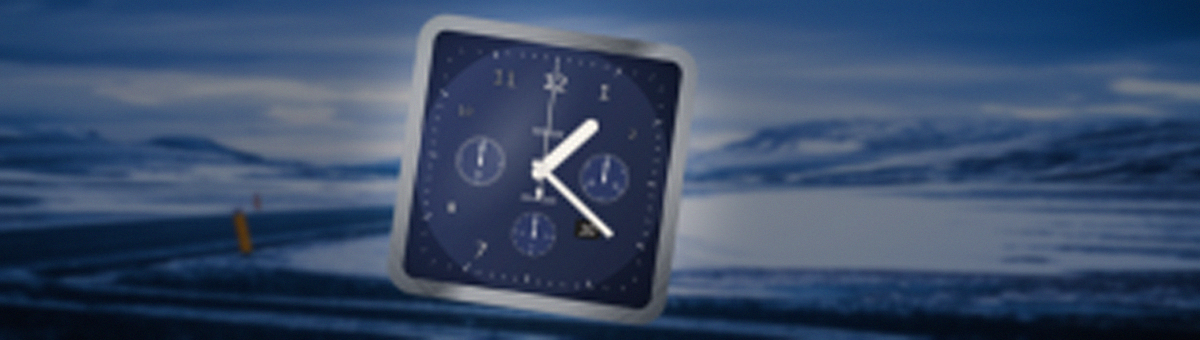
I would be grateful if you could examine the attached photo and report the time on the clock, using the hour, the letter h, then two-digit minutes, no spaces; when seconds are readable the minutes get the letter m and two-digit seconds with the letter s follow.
1h21
